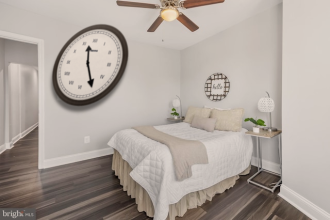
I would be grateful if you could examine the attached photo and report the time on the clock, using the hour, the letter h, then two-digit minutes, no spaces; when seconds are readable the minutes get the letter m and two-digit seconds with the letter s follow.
11h25
